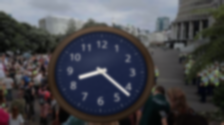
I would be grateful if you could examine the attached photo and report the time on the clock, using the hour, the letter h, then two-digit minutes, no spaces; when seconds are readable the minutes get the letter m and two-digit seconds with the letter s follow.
8h22
